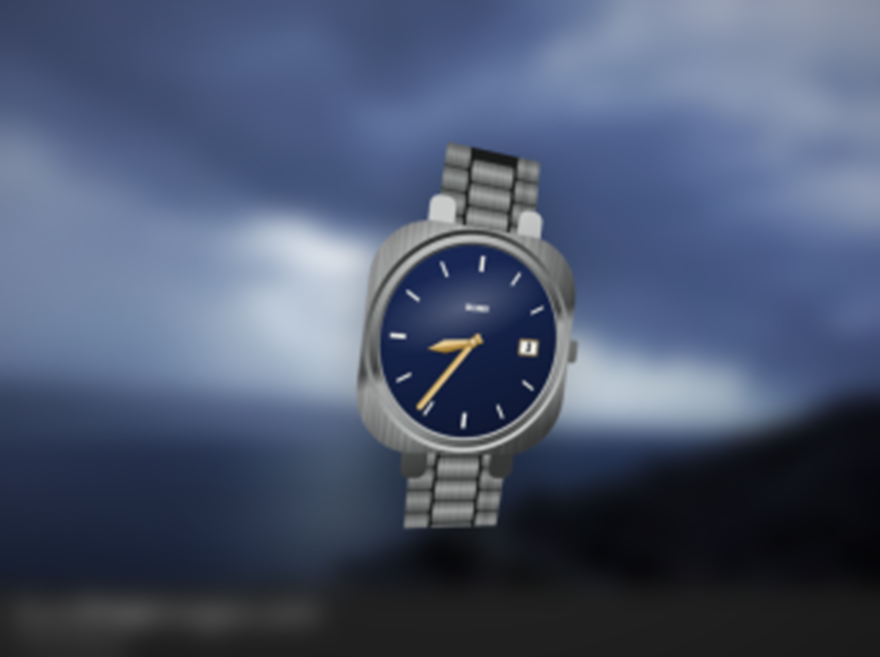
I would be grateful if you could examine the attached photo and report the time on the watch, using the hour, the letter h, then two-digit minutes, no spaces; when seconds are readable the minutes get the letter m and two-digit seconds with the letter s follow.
8h36
